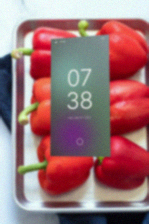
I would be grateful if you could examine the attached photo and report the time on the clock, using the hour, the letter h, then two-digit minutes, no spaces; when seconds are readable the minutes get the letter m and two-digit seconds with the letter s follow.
7h38
